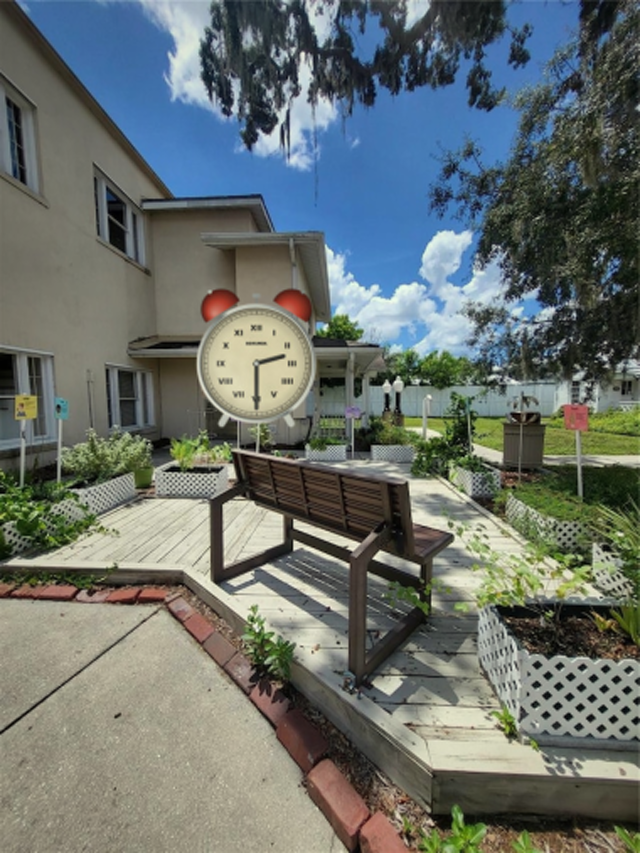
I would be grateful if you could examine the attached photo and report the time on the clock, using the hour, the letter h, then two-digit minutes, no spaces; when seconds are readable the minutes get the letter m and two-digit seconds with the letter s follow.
2h30
